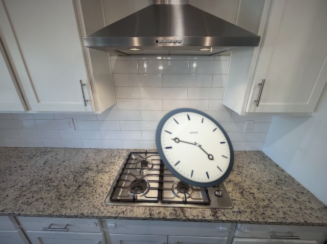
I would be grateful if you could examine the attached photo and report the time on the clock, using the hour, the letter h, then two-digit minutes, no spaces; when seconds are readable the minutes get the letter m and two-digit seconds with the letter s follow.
4h48
